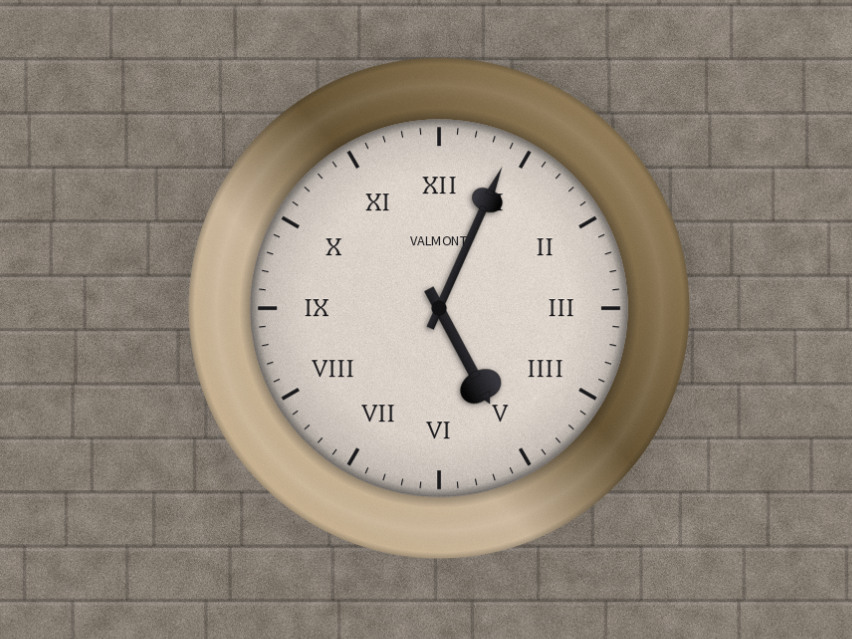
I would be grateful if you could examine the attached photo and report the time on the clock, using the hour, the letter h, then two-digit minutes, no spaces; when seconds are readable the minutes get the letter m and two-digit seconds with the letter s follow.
5h04
